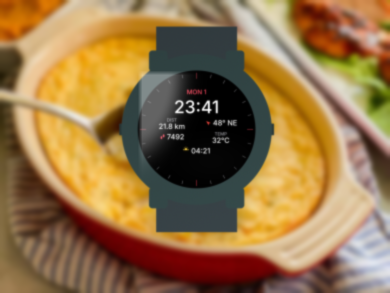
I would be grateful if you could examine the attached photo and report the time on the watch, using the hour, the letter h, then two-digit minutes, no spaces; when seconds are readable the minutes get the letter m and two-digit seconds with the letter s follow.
23h41
